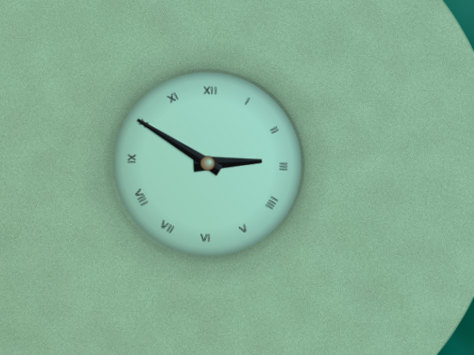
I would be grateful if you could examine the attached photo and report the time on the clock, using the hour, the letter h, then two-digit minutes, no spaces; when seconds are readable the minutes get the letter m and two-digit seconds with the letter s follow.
2h50
